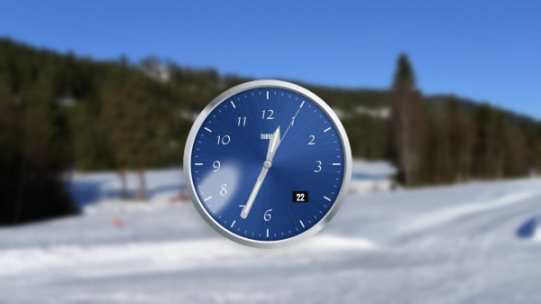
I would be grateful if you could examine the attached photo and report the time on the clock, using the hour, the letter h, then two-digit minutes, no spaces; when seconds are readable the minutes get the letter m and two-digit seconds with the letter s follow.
12h34m05s
